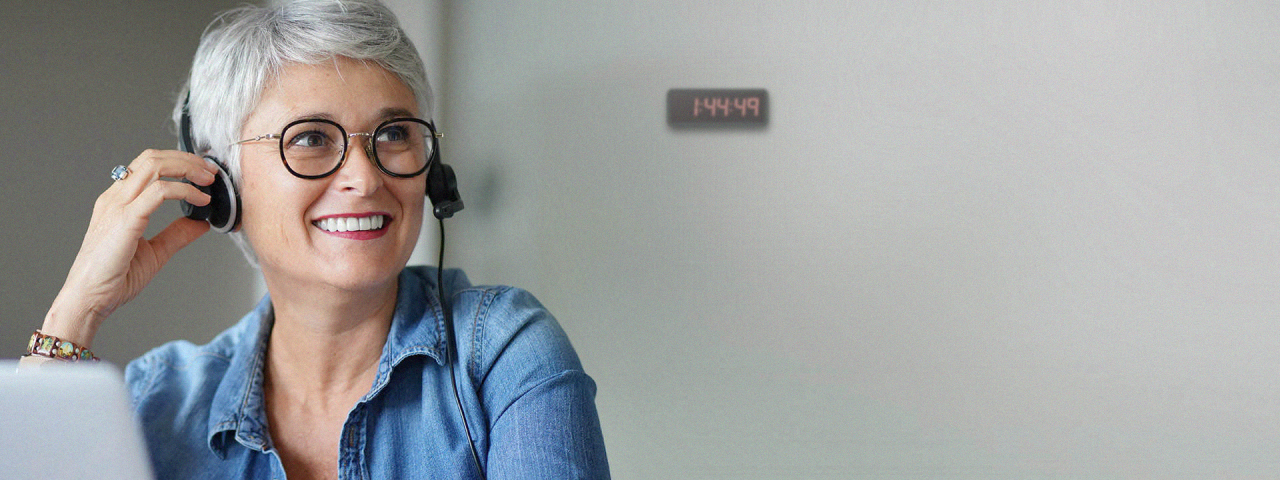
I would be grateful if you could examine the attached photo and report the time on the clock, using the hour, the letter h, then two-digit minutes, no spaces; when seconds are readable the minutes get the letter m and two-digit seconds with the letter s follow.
1h44m49s
